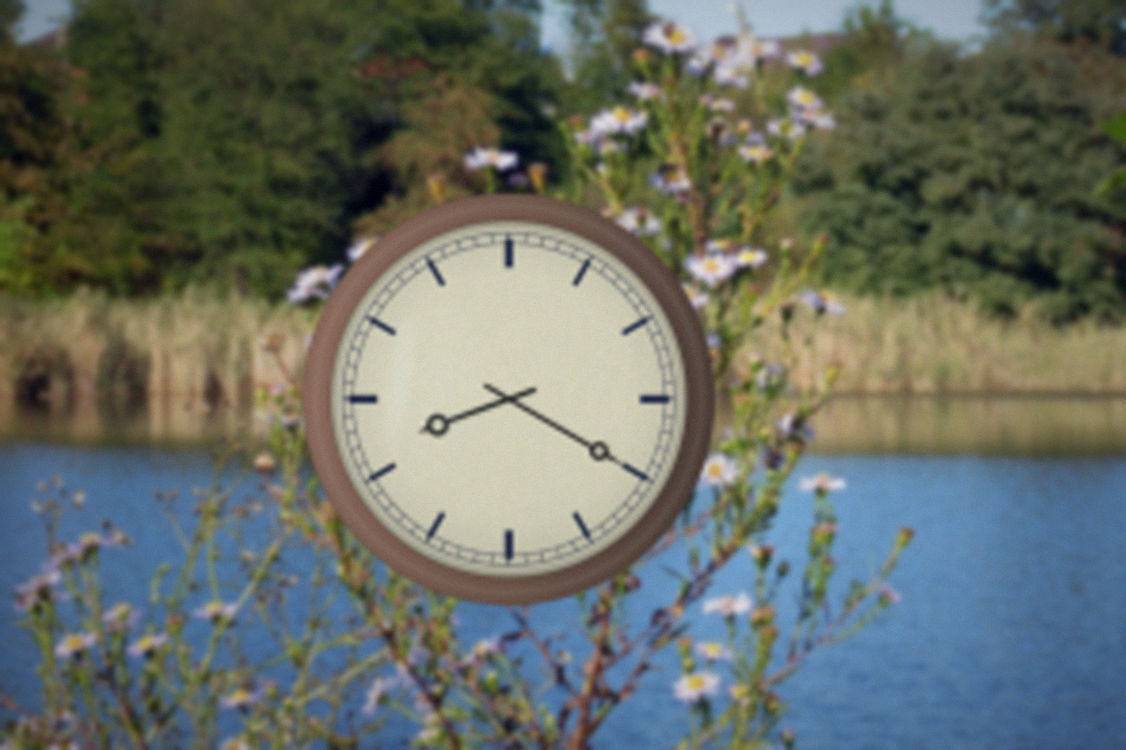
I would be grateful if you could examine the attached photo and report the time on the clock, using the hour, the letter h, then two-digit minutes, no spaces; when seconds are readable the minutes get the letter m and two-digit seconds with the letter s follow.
8h20
